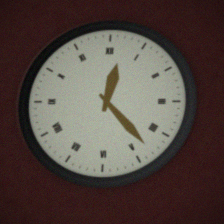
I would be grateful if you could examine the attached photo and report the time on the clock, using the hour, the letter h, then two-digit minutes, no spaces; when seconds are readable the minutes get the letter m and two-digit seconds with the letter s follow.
12h23
